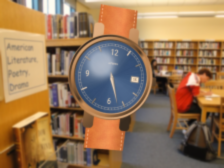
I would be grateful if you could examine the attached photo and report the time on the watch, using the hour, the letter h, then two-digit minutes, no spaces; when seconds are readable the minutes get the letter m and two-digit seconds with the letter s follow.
5h27
